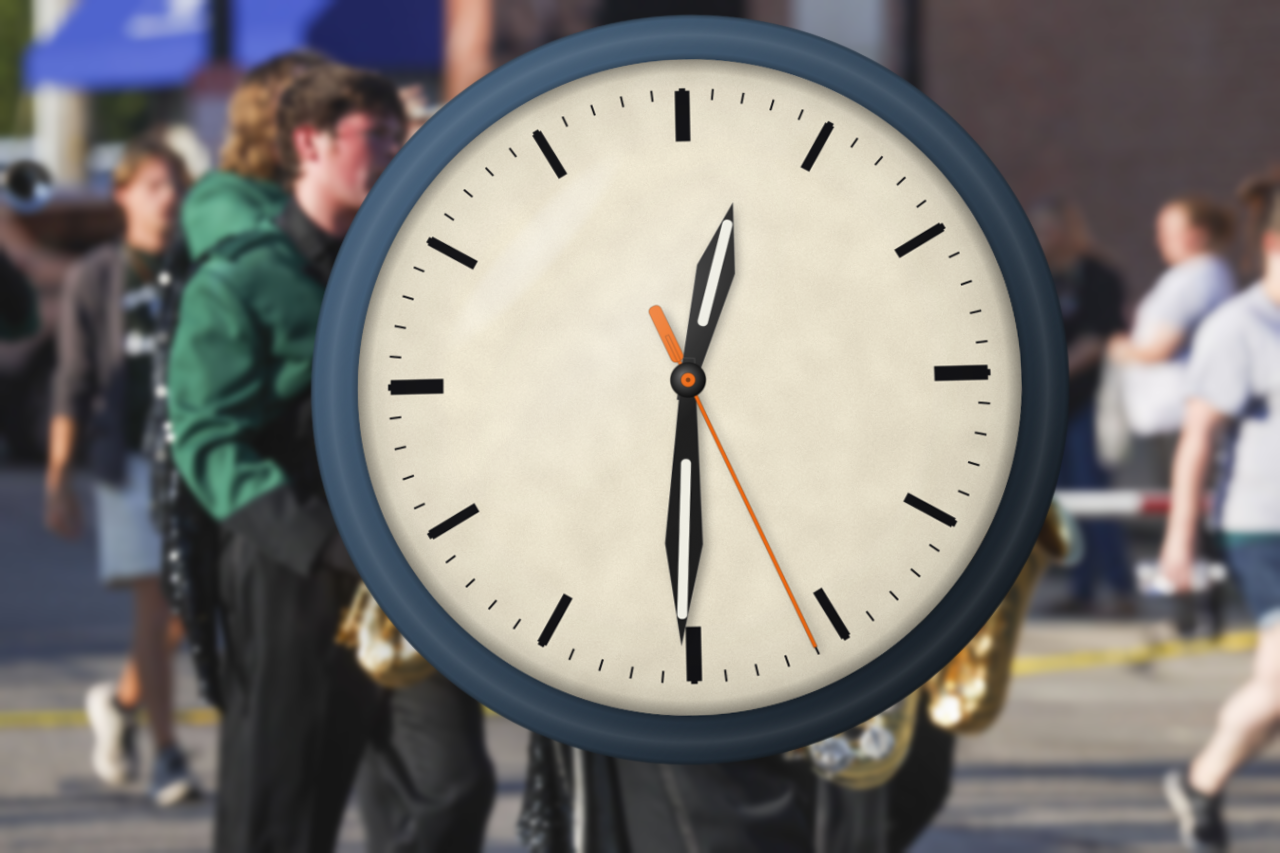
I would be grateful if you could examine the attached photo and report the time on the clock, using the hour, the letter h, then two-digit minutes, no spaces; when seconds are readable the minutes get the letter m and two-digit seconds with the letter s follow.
12h30m26s
